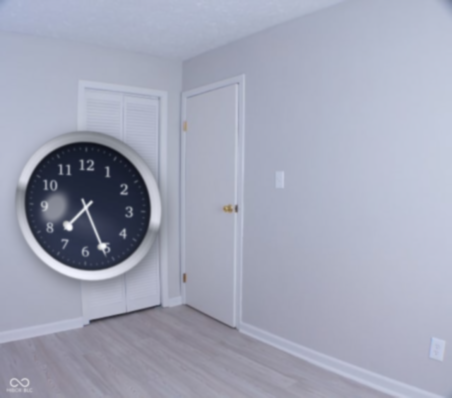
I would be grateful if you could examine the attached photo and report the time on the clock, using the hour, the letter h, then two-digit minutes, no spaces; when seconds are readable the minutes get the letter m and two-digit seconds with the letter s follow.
7h26
